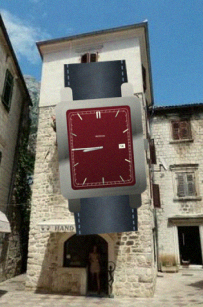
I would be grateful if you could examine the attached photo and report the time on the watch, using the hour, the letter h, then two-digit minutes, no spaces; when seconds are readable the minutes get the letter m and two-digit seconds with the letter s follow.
8h45
